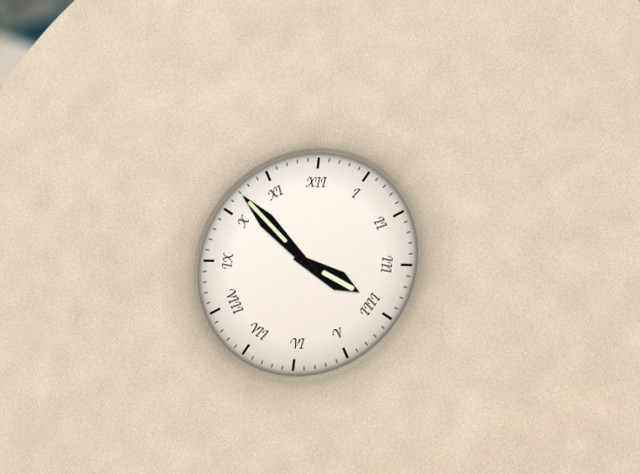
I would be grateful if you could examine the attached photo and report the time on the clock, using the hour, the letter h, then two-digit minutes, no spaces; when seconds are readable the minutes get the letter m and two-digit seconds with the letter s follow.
3h52
